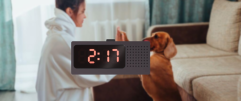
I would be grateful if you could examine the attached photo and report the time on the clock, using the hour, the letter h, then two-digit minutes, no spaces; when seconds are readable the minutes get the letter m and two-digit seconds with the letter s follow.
2h17
